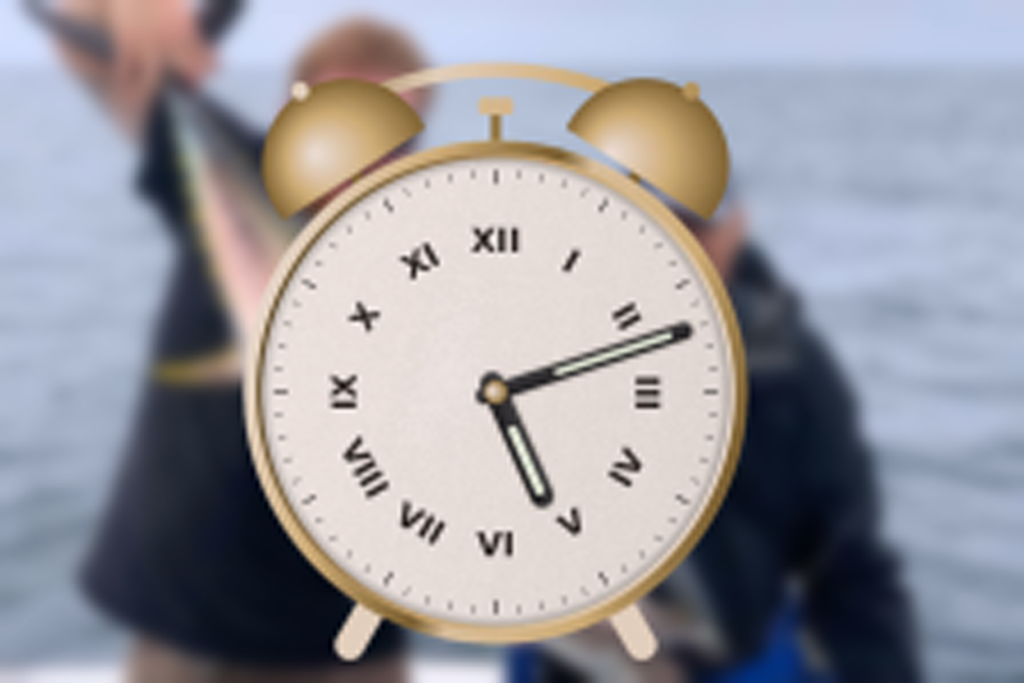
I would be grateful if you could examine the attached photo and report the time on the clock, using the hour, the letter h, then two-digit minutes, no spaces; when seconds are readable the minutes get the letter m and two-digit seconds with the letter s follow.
5h12
